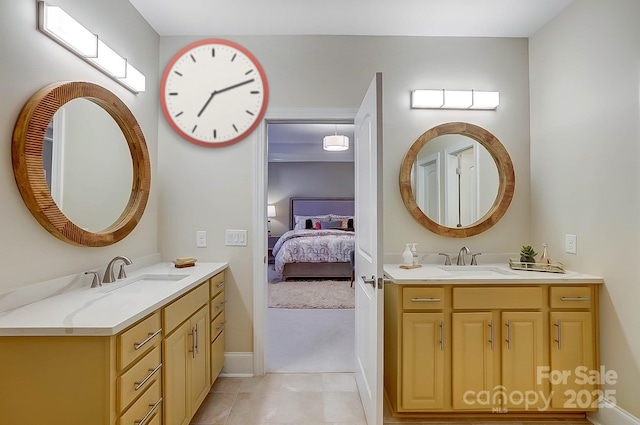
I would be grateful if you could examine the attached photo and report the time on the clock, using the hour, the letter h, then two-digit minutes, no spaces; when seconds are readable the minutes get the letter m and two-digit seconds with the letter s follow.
7h12
